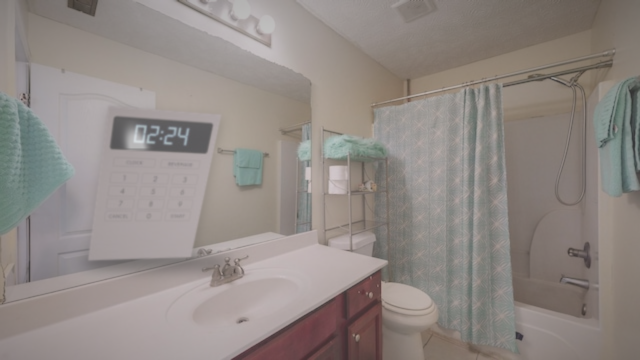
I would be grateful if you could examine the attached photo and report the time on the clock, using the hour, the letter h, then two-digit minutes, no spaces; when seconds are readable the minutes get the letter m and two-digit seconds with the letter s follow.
2h24
